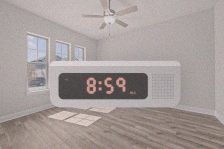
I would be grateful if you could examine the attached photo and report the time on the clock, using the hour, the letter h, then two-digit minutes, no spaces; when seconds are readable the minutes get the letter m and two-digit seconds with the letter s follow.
8h59
